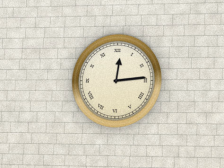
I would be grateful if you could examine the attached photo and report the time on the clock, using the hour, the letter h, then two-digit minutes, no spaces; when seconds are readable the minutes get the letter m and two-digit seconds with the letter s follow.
12h14
